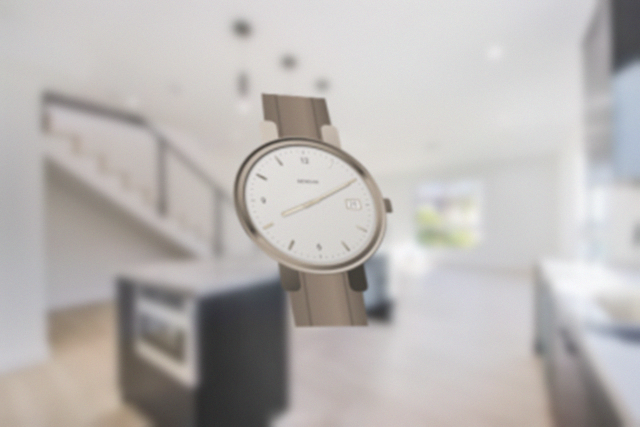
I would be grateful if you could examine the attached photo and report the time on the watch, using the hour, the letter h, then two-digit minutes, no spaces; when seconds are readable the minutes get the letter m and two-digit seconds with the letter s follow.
8h10
